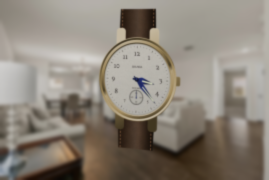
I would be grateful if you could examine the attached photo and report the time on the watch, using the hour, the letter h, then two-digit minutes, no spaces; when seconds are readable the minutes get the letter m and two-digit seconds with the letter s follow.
3h23
